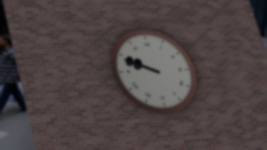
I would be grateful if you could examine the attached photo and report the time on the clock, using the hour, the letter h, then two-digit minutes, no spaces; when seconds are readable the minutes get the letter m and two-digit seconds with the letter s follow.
9h49
